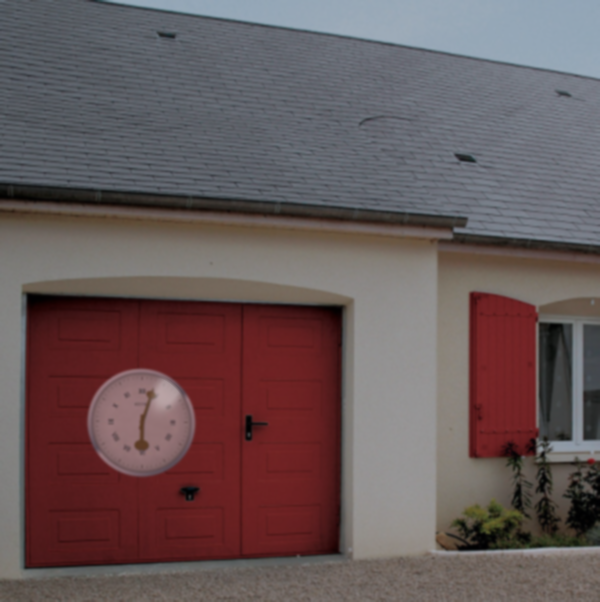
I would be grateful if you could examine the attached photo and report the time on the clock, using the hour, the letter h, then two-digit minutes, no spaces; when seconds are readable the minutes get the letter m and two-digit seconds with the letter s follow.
6h03
